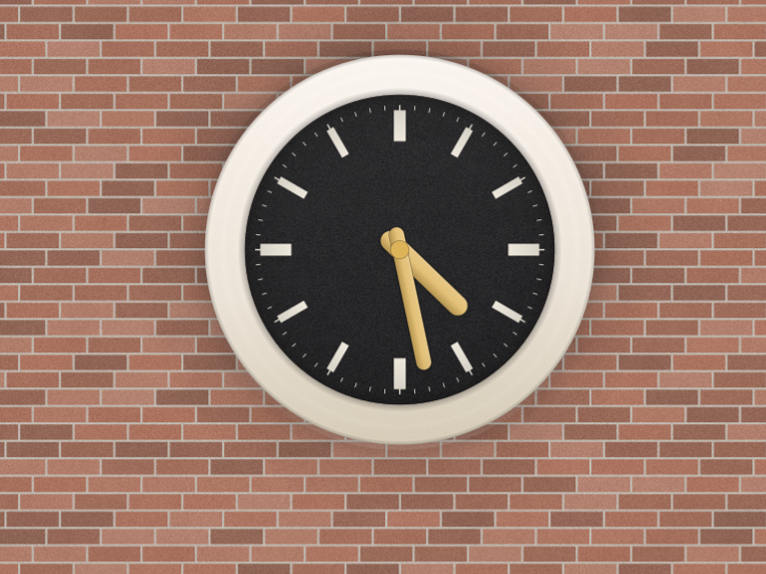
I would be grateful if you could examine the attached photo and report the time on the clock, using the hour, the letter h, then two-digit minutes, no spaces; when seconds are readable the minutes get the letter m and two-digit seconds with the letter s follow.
4h28
